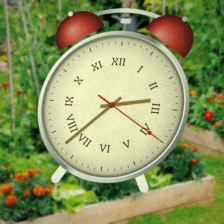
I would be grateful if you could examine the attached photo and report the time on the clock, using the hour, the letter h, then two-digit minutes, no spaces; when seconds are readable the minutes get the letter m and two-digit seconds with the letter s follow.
2h37m20s
